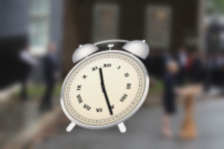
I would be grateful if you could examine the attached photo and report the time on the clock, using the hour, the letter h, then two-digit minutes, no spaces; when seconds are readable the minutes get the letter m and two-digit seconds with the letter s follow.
11h26
